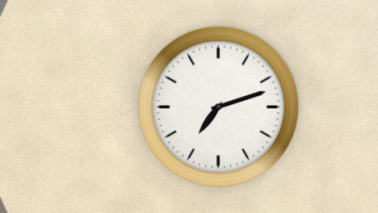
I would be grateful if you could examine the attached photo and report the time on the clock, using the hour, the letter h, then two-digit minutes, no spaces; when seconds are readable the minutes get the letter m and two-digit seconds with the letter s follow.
7h12
